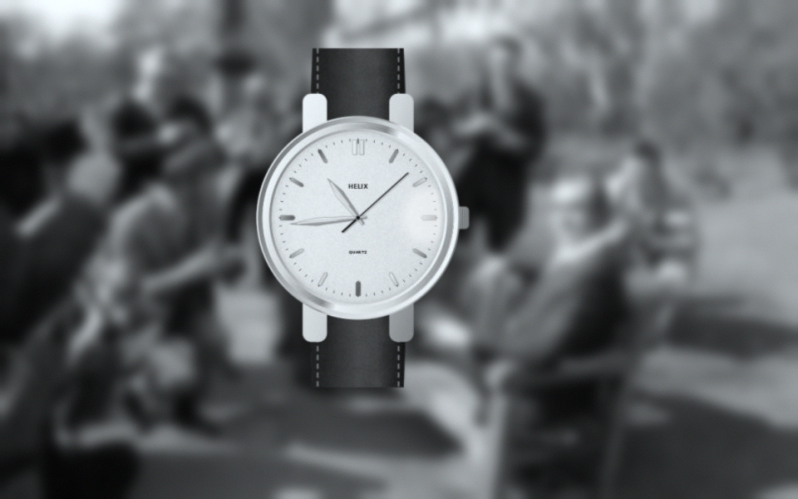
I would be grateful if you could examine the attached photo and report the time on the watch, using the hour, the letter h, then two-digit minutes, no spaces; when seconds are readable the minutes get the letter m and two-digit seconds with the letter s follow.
10h44m08s
